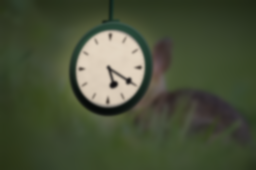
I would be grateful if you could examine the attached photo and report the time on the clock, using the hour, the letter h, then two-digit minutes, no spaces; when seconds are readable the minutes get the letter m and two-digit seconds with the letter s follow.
5h20
